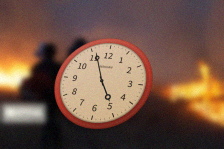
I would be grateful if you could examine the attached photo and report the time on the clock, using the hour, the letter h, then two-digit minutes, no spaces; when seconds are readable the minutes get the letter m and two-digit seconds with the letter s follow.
4h56
